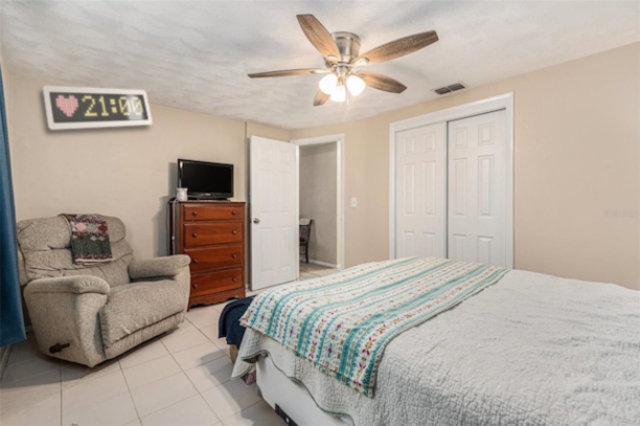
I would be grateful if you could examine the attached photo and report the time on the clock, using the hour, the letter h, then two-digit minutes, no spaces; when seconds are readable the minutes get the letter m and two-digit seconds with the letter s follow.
21h00
